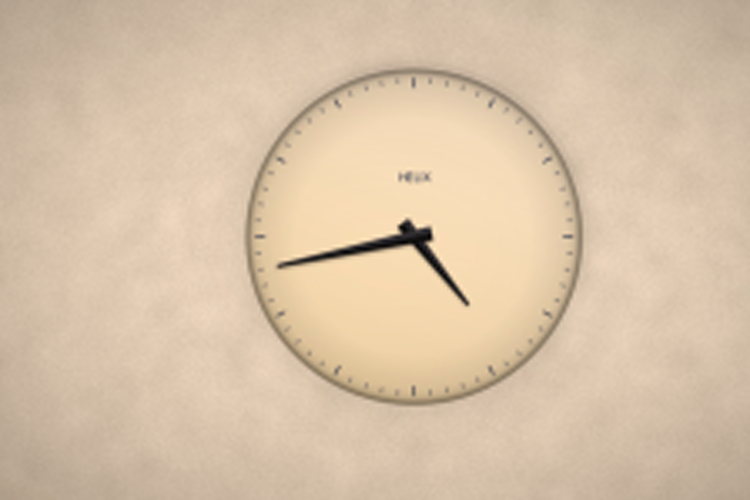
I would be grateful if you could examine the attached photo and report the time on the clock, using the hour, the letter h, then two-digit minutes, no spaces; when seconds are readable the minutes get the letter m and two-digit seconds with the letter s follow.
4h43
